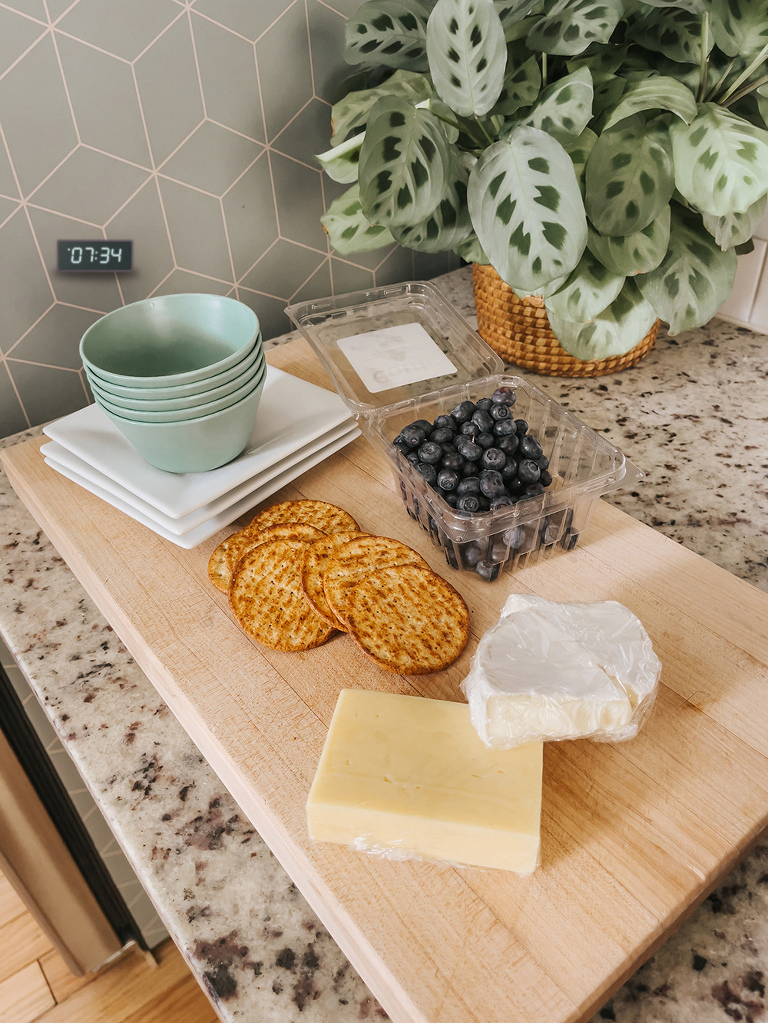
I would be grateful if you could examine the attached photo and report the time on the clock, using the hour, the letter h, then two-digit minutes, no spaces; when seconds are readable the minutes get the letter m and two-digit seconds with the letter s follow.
7h34
